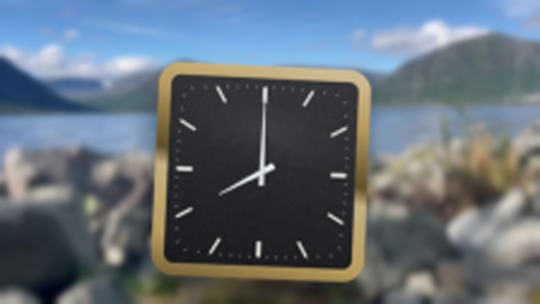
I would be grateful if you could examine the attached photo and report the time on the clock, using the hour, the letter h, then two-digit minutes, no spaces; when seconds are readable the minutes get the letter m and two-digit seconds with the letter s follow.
8h00
